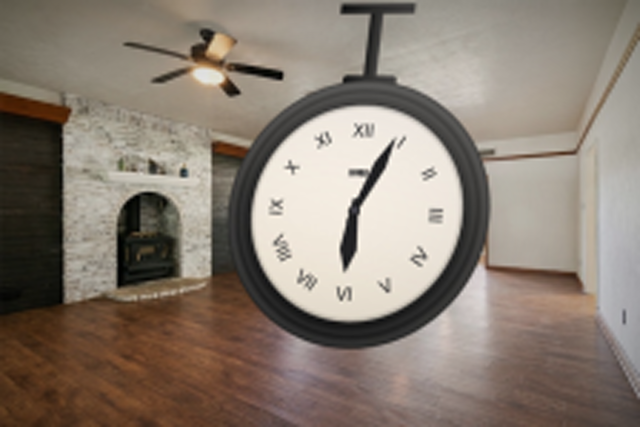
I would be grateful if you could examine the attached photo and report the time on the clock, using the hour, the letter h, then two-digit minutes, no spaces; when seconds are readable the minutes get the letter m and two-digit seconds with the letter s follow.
6h04
